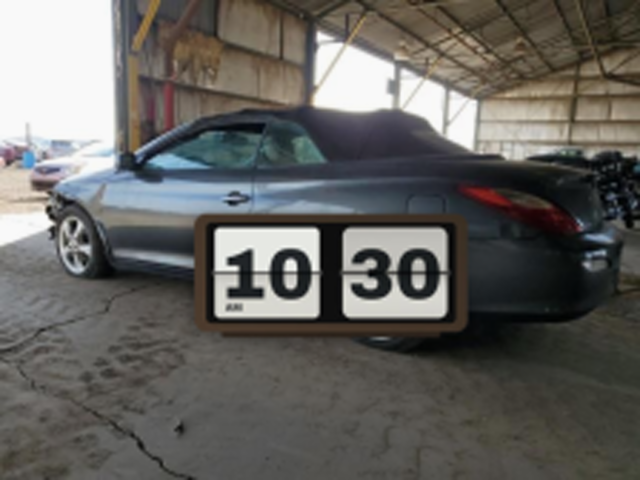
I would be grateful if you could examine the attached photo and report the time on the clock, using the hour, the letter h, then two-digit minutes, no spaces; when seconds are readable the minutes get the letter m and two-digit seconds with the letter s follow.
10h30
